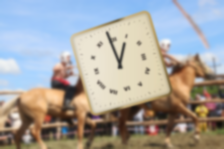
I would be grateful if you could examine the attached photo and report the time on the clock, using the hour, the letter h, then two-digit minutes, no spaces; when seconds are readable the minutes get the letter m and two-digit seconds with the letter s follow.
12h59
